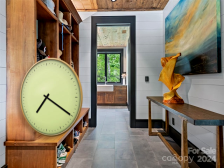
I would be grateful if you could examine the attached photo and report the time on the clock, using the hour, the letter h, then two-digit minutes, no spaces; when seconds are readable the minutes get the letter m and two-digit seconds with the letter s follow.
7h20
